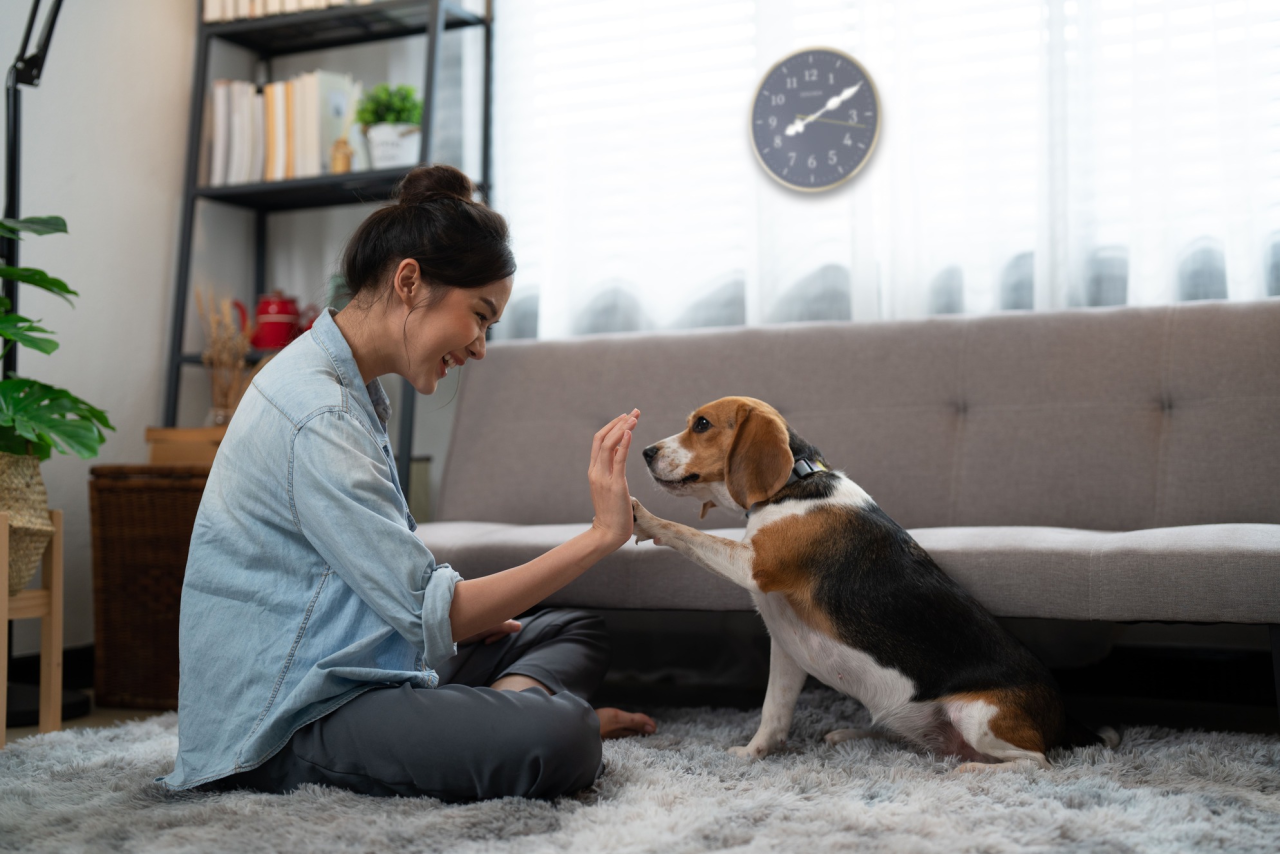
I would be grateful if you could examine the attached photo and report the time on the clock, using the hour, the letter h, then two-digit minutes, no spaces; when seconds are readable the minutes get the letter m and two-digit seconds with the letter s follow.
8h10m17s
